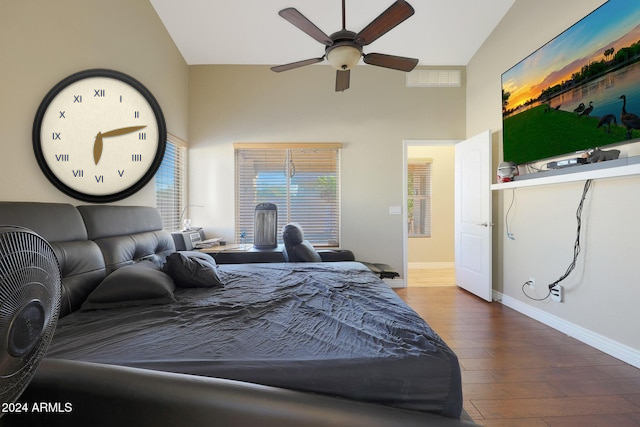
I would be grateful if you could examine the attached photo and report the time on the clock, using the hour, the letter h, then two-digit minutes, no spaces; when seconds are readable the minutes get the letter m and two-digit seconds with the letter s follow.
6h13
